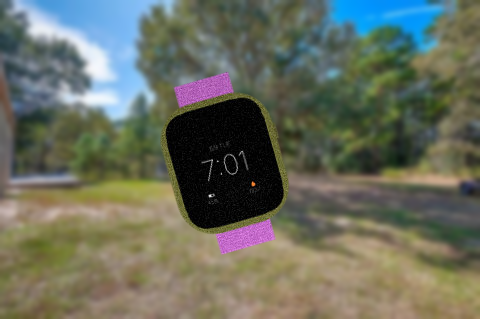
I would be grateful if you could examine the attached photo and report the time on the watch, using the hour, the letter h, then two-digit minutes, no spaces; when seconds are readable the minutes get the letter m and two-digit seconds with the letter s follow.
7h01
